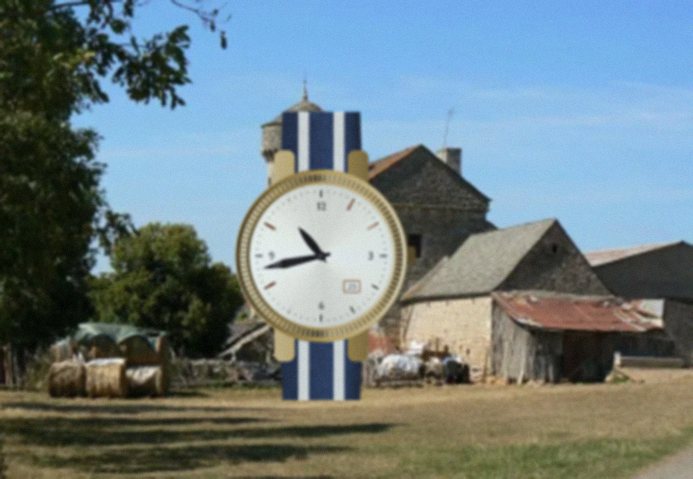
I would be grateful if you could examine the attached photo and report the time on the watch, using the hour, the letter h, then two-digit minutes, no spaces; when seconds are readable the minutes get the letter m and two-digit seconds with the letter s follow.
10h43
